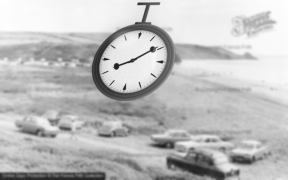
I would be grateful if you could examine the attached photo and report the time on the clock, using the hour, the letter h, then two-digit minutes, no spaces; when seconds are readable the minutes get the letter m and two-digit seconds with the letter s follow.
8h09
